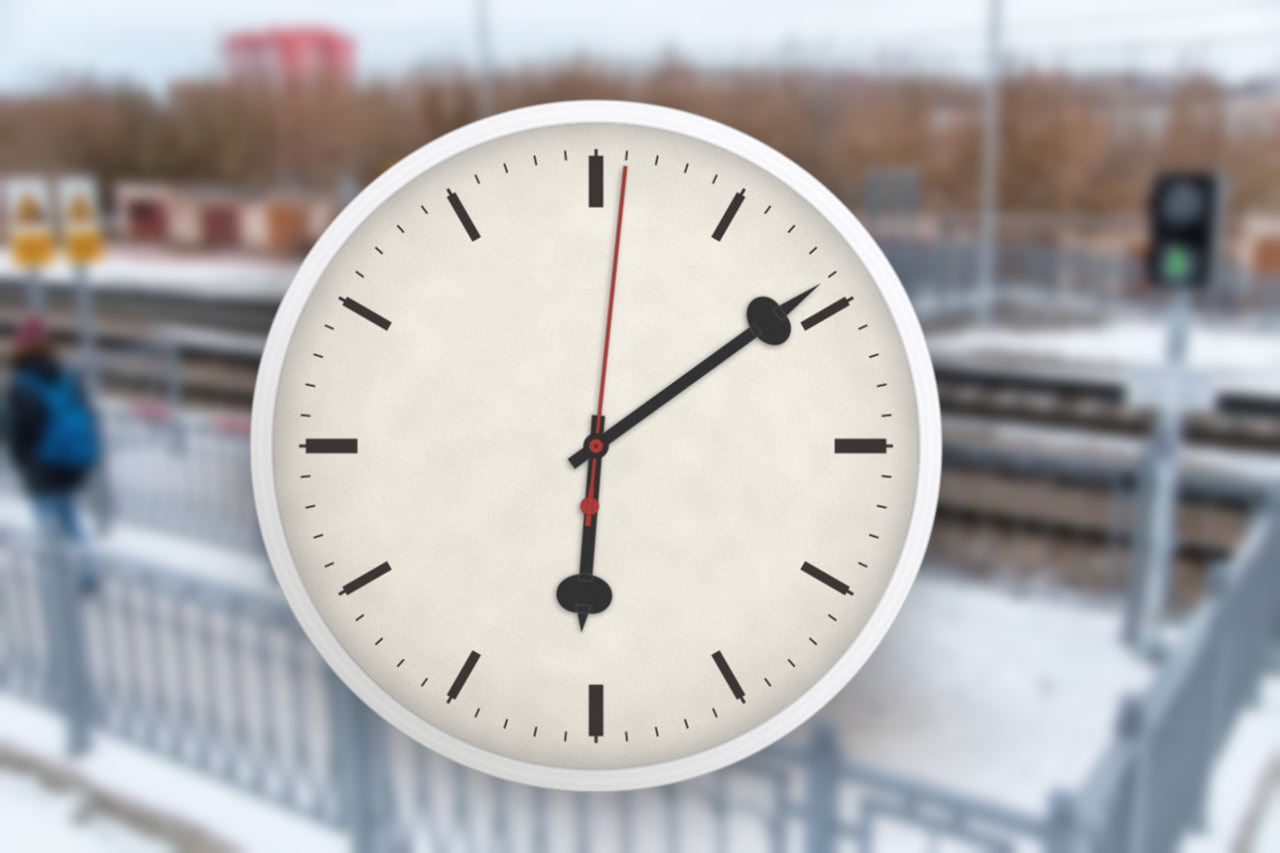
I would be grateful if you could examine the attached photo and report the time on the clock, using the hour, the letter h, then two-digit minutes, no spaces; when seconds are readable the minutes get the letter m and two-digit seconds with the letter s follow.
6h09m01s
